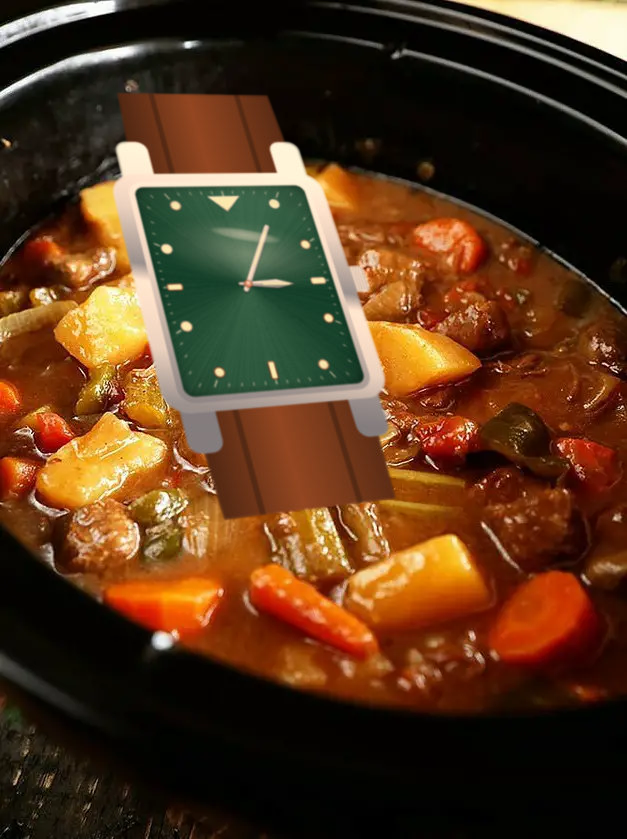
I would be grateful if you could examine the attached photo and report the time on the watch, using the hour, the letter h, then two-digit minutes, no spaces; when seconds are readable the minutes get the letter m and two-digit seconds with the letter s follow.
3h05
